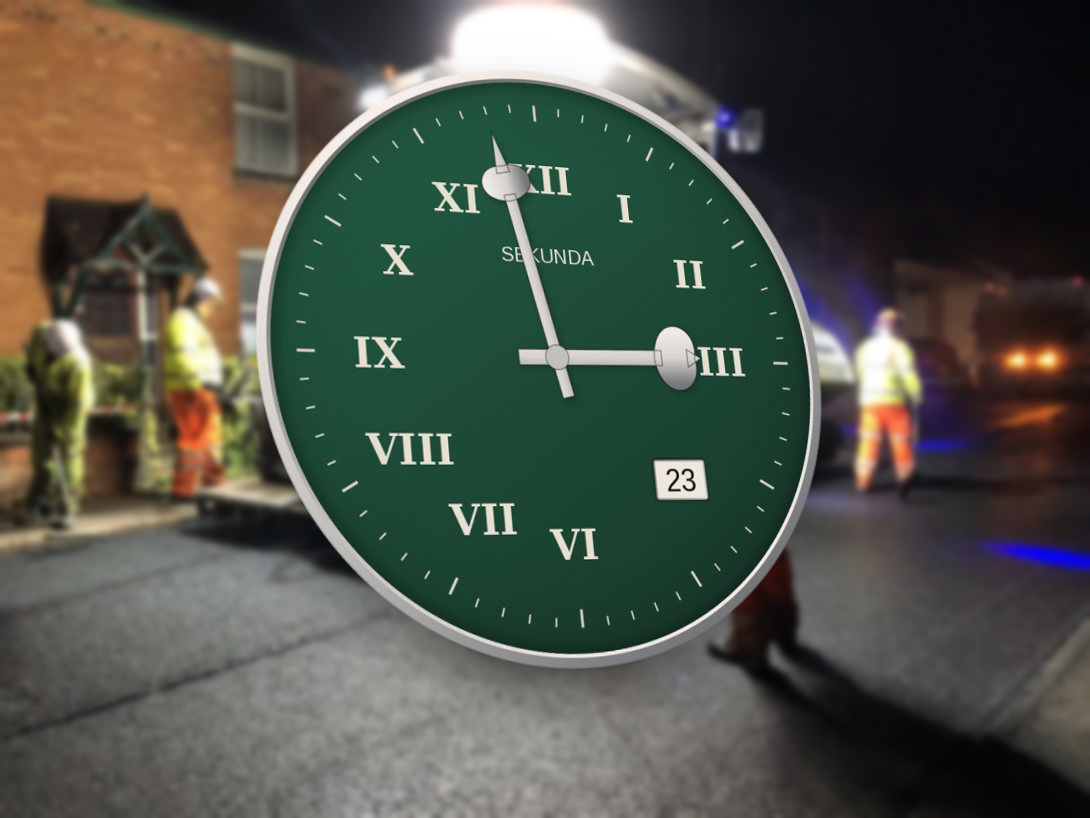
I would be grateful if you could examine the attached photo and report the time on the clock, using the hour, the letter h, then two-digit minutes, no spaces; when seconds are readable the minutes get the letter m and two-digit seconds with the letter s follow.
2h58
